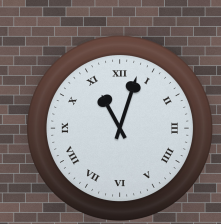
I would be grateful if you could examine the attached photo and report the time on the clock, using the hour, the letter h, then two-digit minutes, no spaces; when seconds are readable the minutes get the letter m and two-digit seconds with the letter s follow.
11h03
